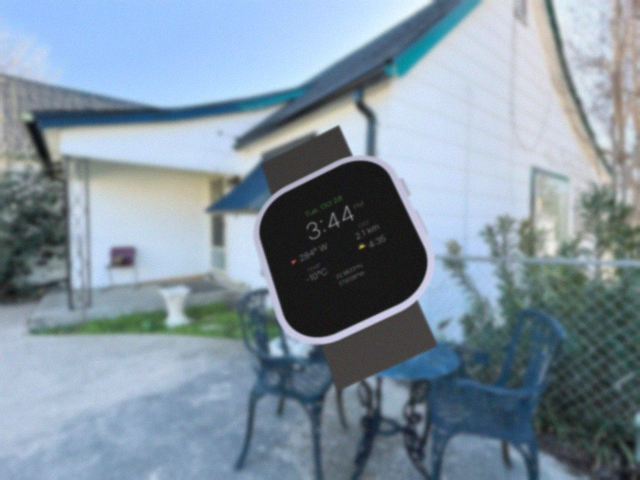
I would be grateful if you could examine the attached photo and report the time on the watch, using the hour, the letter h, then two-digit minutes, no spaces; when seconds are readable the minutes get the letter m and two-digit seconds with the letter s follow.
3h44
